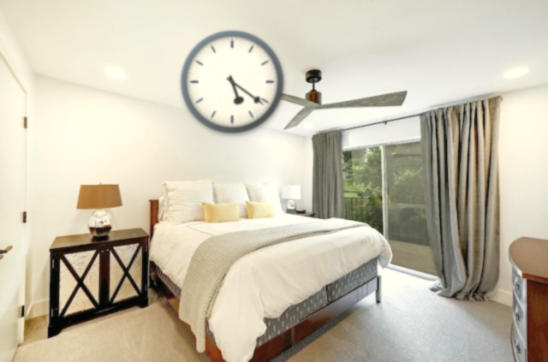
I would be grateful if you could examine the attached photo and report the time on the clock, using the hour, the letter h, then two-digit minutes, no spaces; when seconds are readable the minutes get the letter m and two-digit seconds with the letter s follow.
5h21
